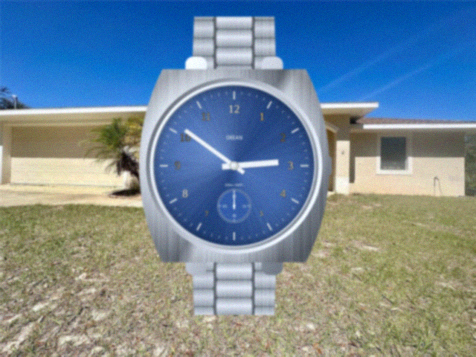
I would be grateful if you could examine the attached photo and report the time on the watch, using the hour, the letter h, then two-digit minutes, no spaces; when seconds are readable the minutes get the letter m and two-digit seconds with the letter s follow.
2h51
